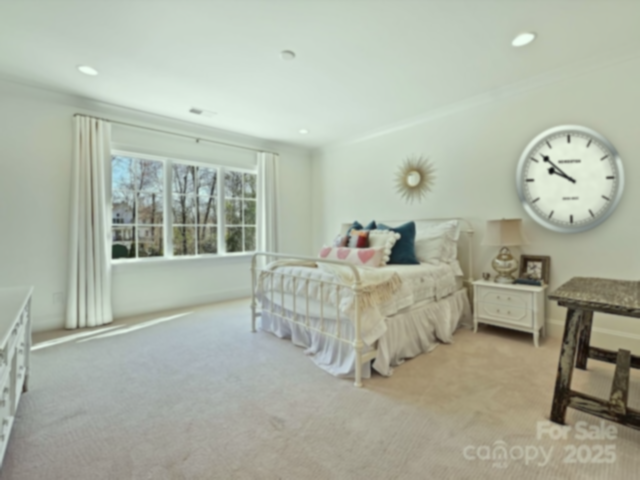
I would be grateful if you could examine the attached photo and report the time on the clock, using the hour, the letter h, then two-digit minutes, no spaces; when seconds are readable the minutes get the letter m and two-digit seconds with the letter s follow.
9h52
